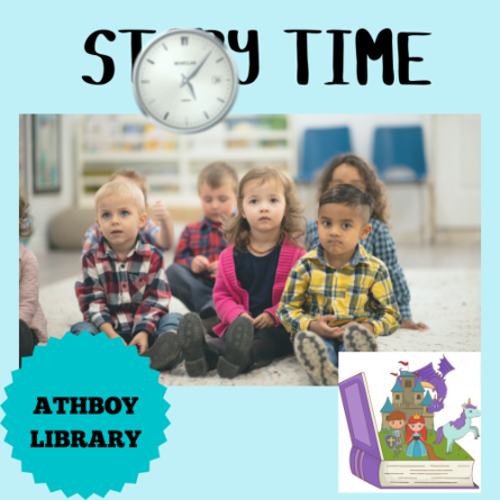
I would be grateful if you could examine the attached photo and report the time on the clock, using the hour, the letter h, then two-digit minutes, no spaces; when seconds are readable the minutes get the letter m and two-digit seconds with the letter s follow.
5h07
